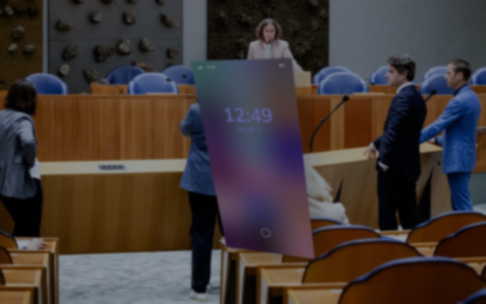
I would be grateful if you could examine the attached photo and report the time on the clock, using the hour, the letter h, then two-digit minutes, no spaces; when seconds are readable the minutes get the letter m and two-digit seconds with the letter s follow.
12h49
